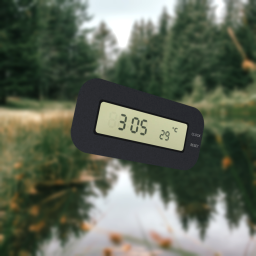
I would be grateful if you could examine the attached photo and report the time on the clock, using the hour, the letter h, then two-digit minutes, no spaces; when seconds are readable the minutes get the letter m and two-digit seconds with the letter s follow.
3h05
